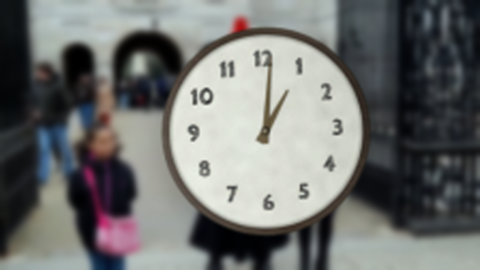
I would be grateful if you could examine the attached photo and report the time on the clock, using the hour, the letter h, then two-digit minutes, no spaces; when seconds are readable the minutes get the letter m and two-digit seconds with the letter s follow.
1h01
